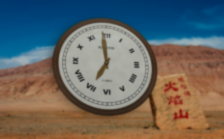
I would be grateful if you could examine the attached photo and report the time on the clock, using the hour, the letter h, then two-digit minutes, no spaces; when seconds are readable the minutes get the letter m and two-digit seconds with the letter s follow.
6h59
